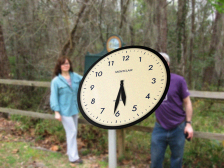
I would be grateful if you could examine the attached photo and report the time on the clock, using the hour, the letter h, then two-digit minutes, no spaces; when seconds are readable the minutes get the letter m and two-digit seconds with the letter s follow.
5h31
